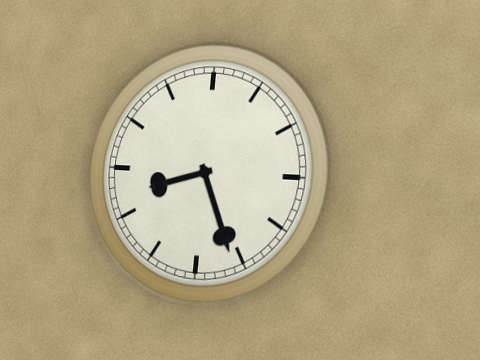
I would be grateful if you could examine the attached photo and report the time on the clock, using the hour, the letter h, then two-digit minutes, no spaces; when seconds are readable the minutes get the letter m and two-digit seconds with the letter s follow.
8h26
